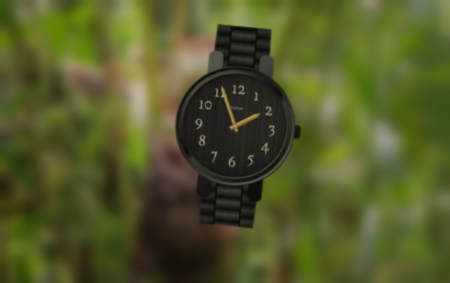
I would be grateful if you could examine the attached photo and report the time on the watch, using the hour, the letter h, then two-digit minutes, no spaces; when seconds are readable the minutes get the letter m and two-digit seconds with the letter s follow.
1h56
